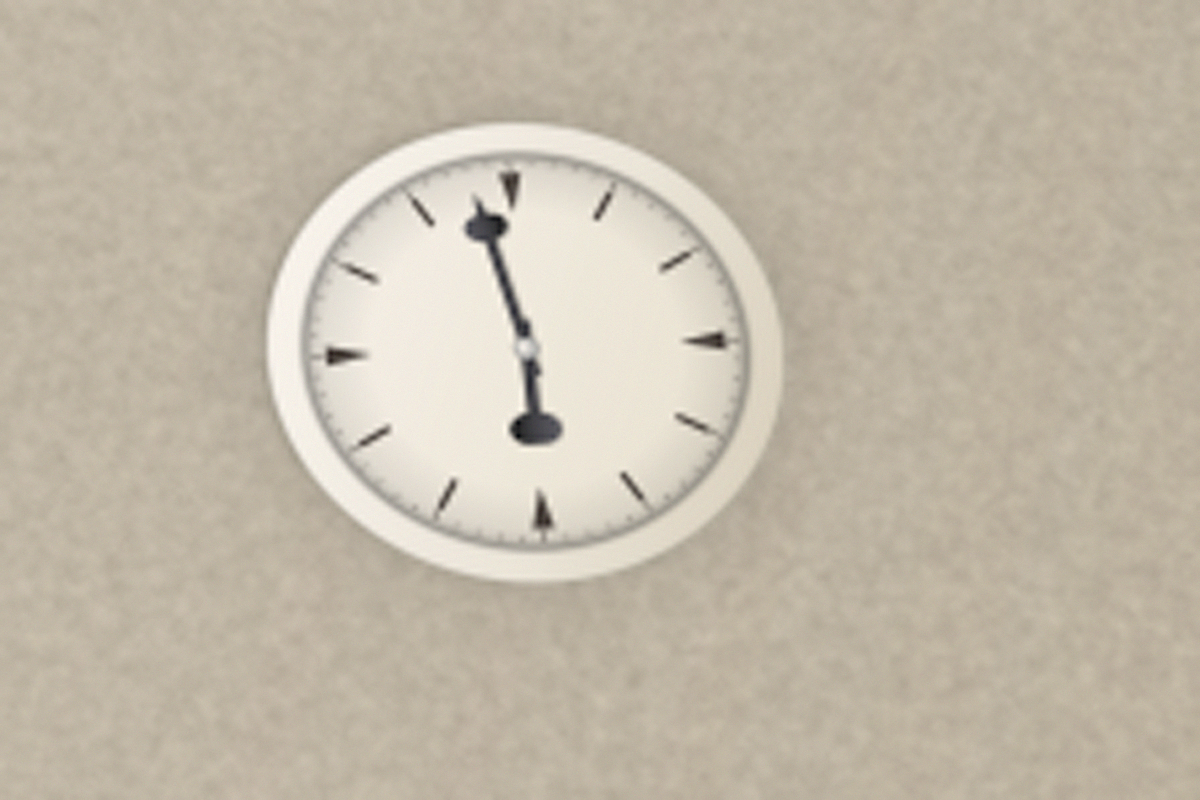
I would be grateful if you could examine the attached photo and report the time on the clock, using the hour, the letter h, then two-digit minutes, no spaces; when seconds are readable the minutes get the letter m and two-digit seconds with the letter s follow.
5h58
